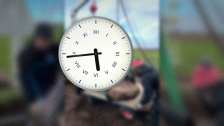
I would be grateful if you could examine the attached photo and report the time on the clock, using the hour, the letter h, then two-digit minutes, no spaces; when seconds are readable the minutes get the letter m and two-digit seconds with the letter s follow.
5h44
